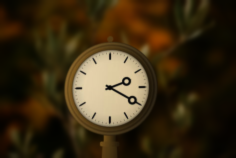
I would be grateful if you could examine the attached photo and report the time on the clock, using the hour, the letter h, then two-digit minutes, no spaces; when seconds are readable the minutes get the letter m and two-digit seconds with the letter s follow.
2h20
